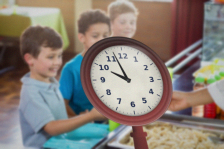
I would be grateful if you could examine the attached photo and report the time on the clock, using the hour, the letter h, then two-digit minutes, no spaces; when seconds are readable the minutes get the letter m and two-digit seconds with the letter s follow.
9h57
